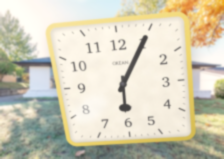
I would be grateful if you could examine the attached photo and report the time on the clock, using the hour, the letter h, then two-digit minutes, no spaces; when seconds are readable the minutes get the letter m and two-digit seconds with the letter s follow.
6h05
